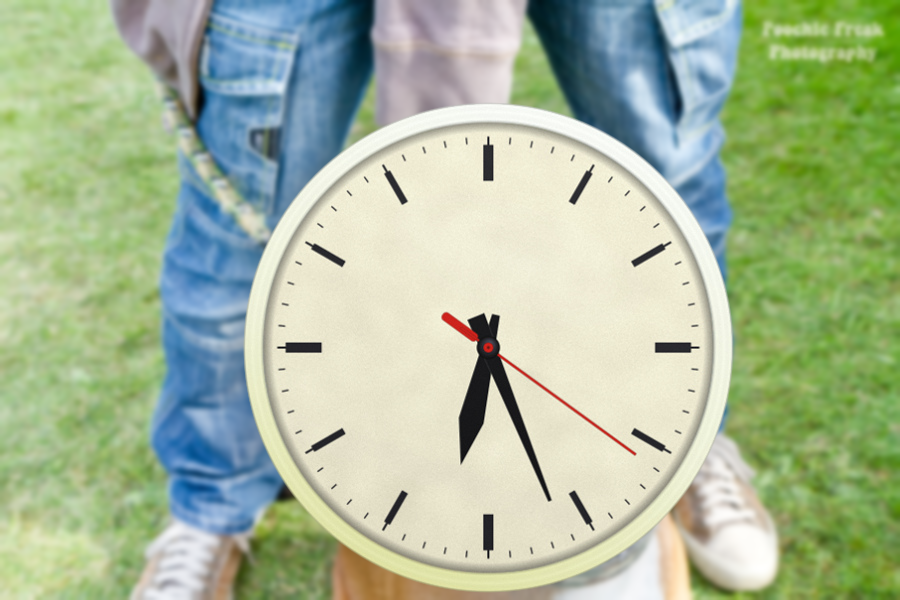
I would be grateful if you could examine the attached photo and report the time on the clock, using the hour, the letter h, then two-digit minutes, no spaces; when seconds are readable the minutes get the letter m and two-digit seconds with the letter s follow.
6h26m21s
